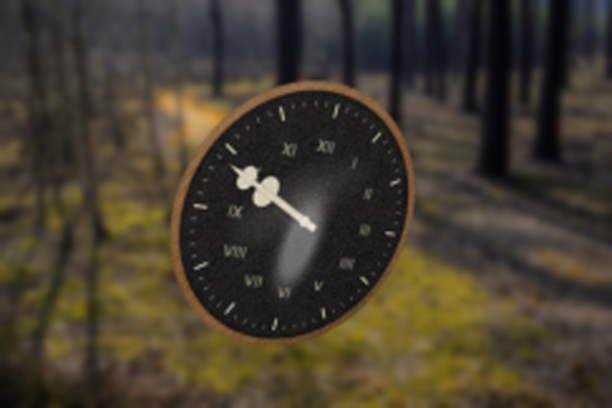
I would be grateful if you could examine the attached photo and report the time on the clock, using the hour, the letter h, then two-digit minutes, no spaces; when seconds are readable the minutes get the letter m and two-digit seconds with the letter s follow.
9h49
